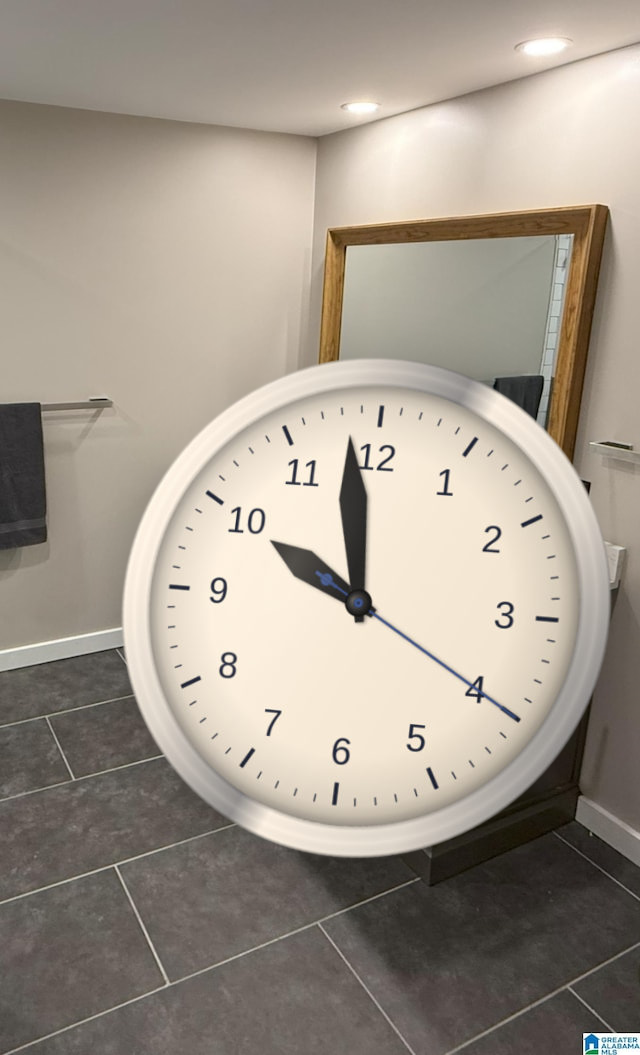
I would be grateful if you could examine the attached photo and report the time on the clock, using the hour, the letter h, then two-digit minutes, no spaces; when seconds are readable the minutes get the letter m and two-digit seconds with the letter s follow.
9h58m20s
